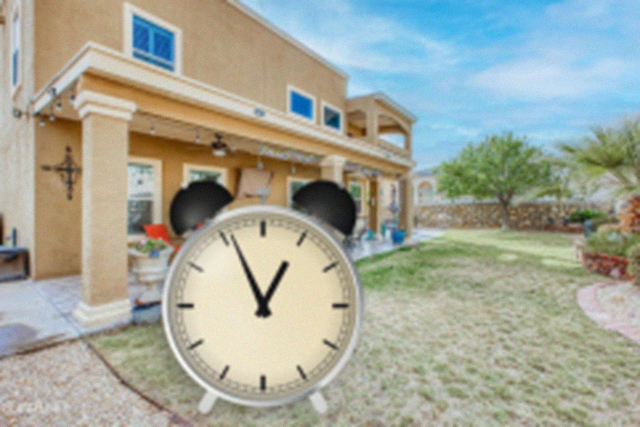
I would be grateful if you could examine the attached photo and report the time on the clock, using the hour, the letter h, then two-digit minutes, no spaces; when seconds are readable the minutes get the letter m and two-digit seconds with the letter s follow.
12h56
